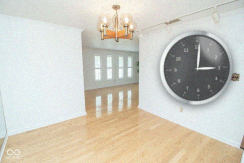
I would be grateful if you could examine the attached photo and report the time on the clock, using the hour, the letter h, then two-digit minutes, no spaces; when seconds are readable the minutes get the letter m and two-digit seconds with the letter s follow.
3h01
